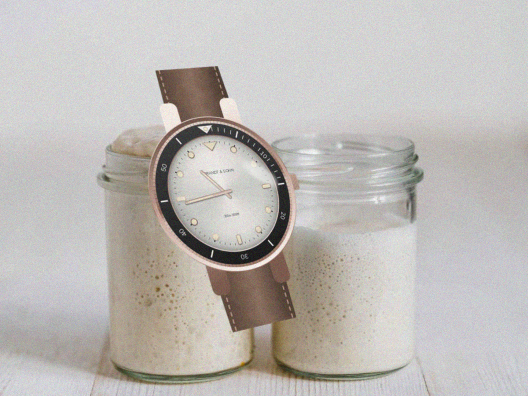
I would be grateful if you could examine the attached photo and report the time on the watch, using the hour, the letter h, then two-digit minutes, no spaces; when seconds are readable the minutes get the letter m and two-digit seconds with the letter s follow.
10h44
